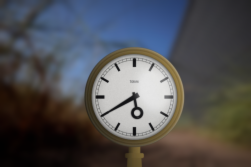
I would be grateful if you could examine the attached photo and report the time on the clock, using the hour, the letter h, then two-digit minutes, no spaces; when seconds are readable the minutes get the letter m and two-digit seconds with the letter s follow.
5h40
